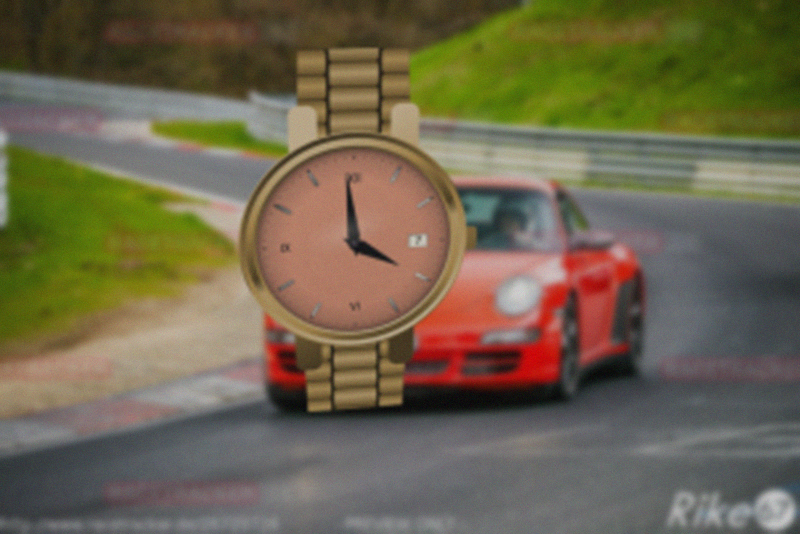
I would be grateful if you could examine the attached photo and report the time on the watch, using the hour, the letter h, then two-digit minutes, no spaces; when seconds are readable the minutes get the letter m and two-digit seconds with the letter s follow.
3h59
